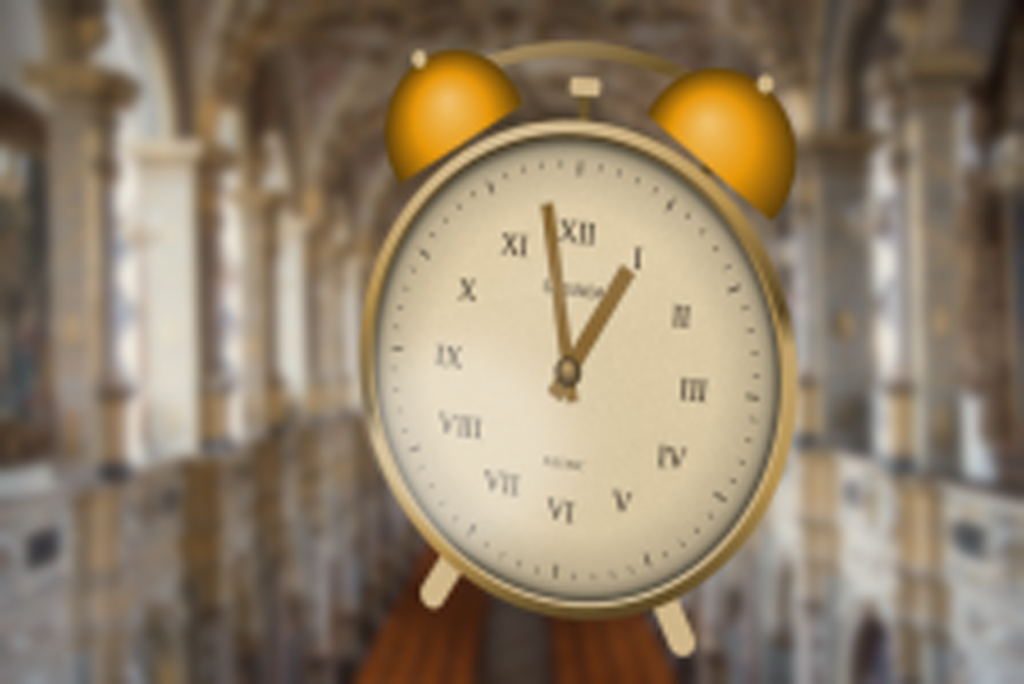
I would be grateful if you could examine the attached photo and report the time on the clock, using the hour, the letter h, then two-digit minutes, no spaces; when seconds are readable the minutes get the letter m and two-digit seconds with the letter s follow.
12h58
